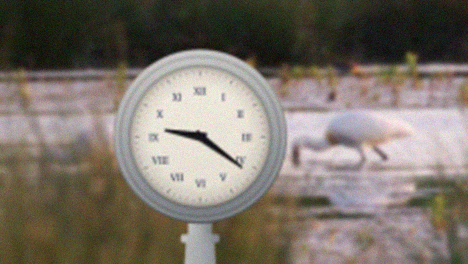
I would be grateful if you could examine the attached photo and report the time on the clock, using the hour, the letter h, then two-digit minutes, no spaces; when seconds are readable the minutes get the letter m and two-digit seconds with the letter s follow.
9h21
